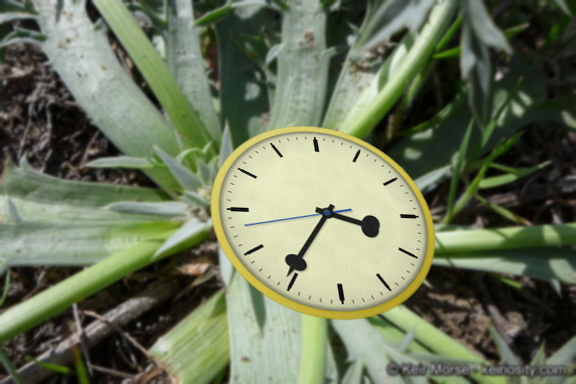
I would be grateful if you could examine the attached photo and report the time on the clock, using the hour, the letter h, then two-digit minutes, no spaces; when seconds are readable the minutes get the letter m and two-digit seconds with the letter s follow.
3h35m43s
